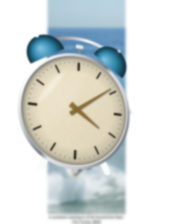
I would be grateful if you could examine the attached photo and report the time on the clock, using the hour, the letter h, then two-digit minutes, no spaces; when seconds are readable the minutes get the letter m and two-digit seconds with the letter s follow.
4h09
